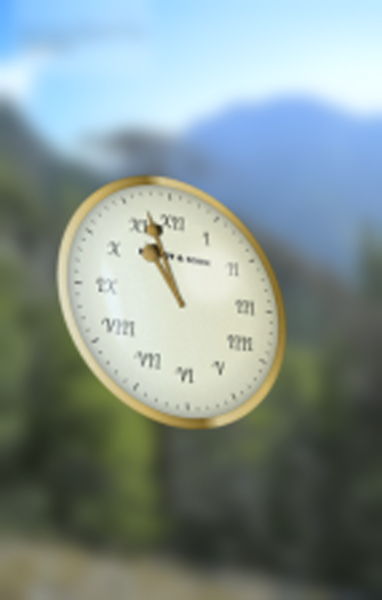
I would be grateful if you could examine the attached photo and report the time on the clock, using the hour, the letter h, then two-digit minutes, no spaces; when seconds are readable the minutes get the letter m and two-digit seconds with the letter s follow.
10h57
